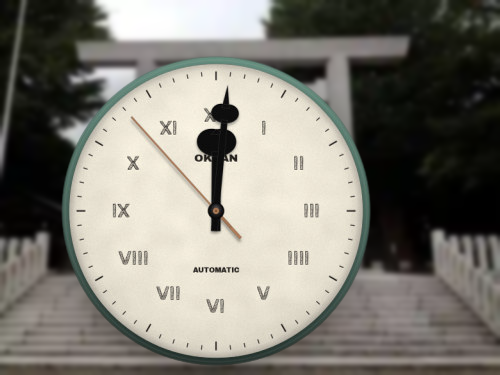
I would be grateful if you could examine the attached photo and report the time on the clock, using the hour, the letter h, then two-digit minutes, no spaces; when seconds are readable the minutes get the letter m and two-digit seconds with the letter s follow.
12h00m53s
